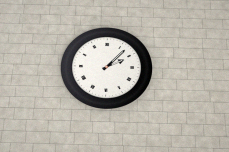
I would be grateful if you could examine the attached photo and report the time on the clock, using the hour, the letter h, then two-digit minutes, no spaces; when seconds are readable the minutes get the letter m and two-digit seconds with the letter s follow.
2h07
